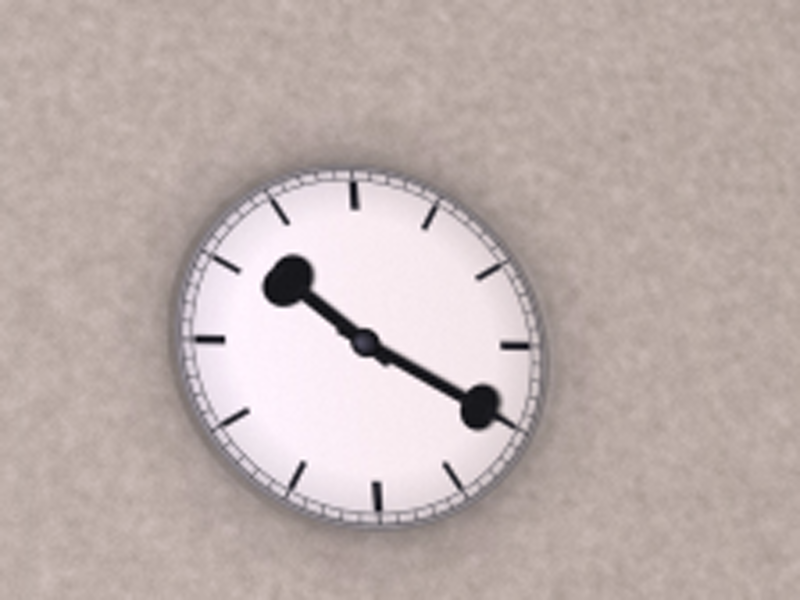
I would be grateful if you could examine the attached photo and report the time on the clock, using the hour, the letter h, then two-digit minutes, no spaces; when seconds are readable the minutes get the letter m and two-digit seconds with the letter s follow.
10h20
